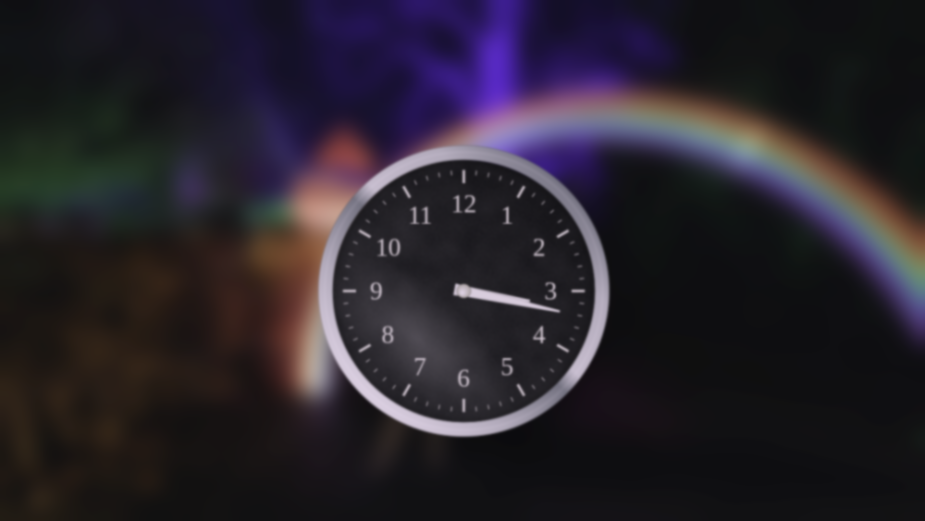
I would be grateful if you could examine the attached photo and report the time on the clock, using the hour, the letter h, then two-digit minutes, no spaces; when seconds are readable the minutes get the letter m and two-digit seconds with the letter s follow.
3h17
